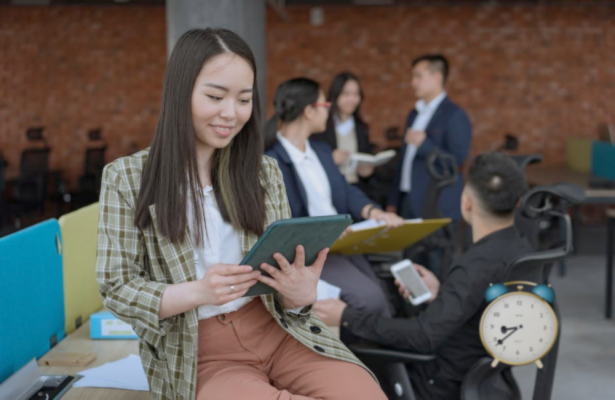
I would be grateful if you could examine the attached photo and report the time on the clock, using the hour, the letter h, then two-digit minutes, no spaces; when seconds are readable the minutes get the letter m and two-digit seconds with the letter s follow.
8h38
